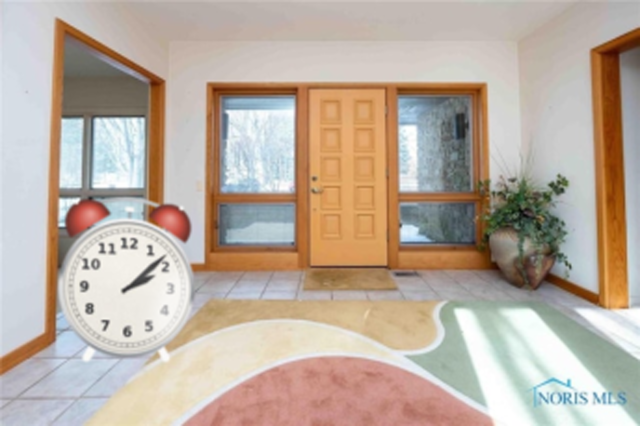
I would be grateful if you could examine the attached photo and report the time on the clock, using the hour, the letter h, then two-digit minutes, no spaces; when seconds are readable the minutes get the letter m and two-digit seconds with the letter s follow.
2h08
